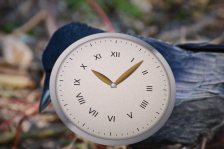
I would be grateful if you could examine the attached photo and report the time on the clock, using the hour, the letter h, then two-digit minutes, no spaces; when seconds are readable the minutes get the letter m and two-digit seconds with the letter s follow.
10h07
